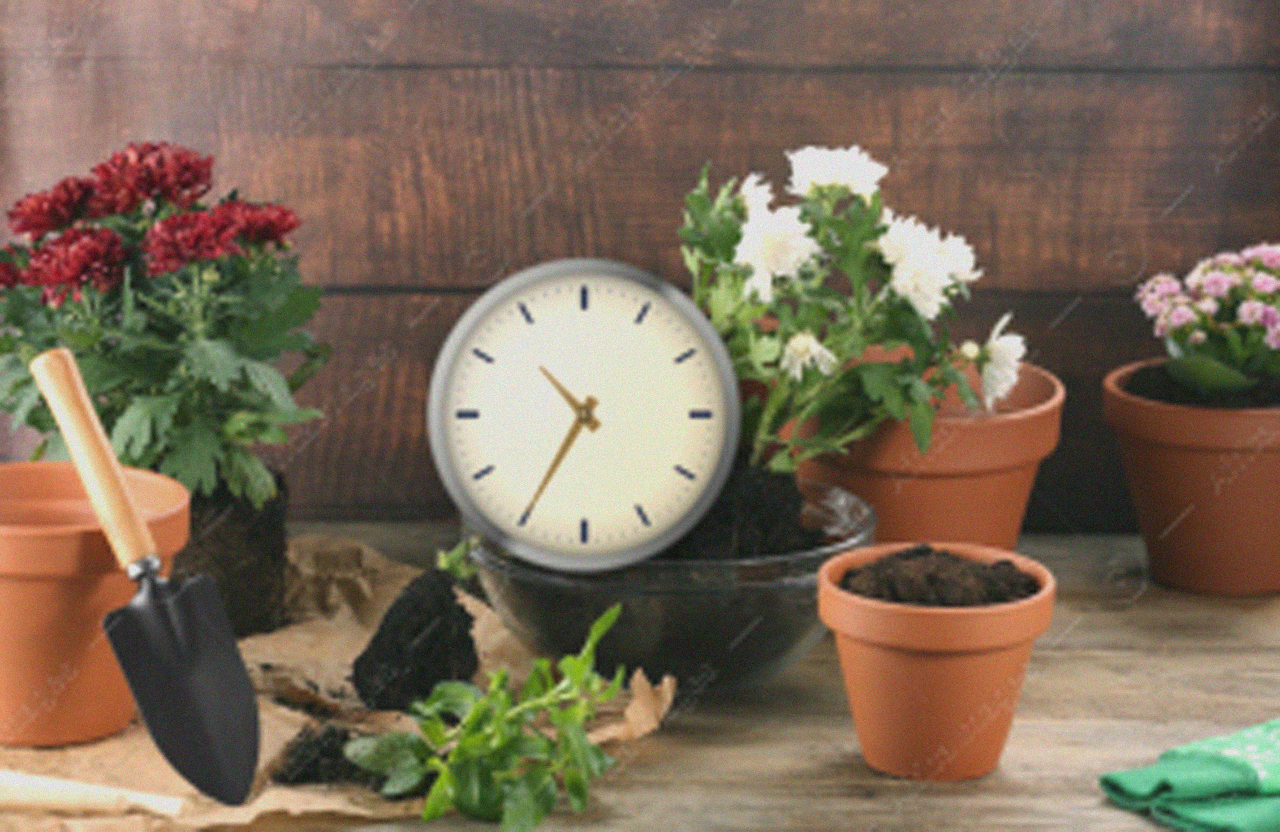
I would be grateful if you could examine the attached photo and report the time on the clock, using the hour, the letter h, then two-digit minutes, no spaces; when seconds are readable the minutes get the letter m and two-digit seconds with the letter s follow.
10h35
